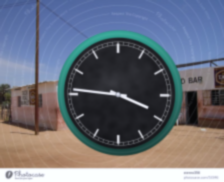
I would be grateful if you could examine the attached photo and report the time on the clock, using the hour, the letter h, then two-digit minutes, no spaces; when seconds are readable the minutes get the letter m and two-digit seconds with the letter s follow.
3h46
